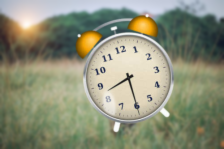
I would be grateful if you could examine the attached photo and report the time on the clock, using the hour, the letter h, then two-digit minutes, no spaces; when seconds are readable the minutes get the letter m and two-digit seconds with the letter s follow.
8h30
